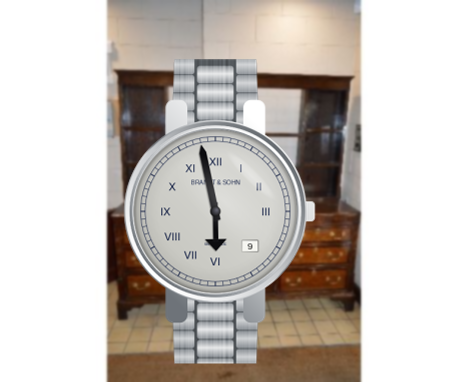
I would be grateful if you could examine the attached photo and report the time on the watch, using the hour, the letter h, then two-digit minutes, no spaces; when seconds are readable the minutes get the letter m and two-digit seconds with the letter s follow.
5h58
